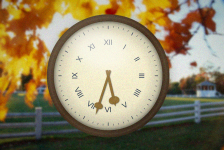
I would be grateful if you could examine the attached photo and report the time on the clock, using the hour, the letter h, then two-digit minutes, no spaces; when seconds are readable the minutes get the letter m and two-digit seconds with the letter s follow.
5h33
